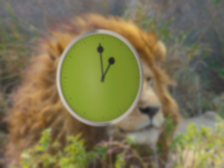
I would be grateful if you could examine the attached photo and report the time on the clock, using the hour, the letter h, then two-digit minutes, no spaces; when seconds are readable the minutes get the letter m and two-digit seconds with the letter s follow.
12h59
